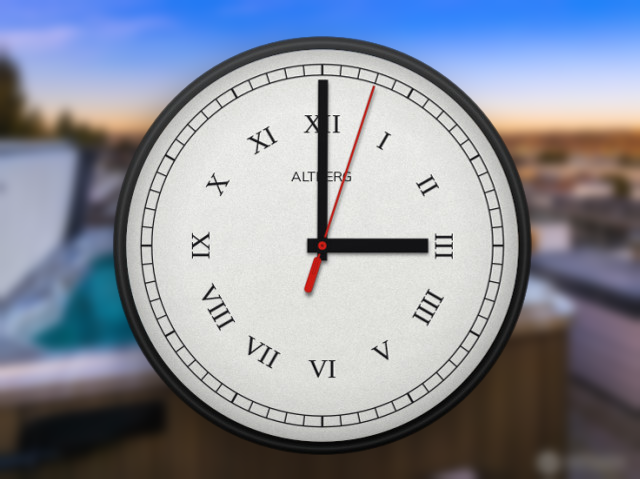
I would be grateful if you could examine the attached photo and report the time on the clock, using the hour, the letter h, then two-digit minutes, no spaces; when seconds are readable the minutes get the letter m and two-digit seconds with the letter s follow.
3h00m03s
